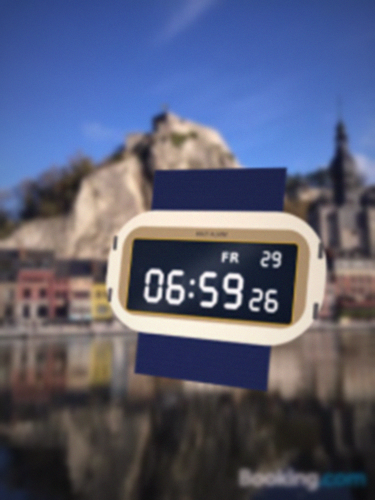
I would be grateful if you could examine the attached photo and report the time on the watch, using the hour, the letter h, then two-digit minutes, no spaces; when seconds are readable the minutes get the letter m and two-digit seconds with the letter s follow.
6h59m26s
